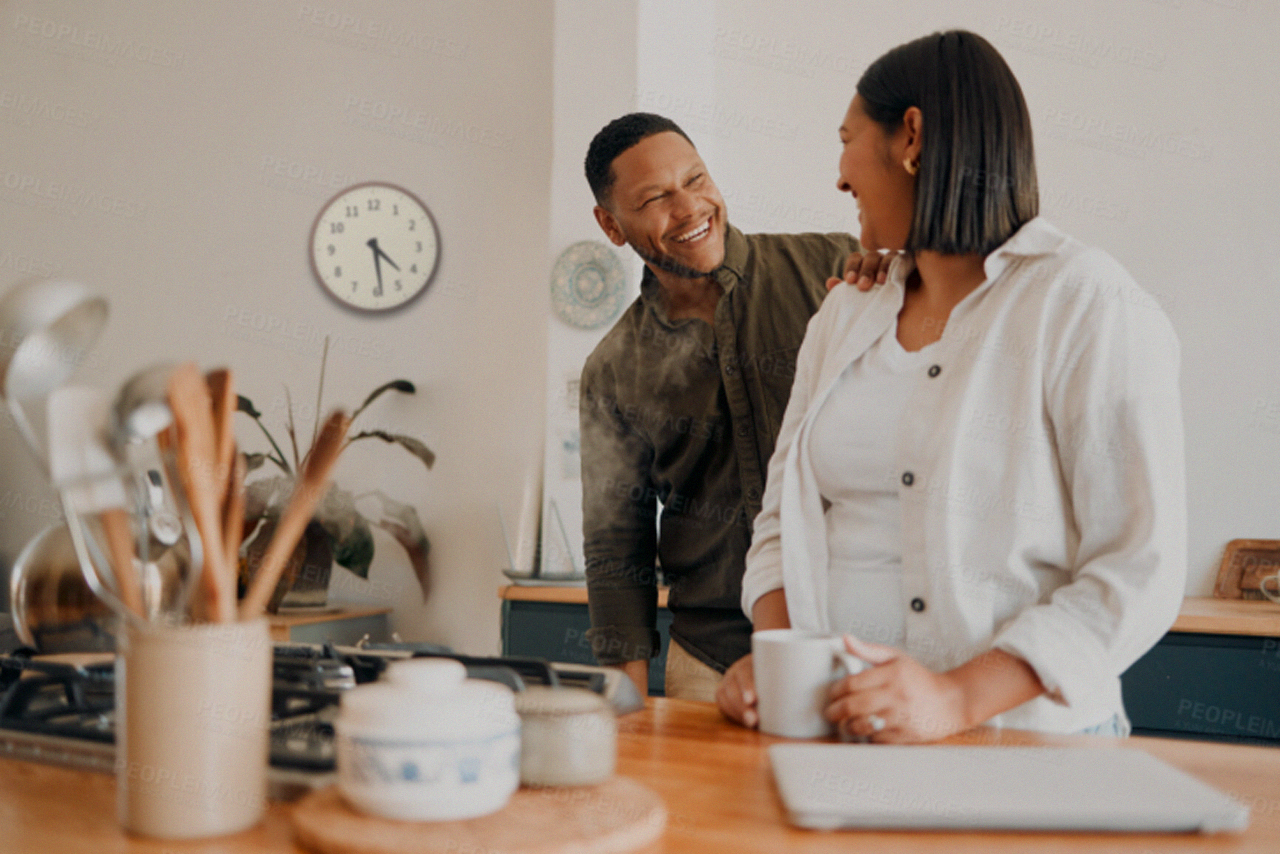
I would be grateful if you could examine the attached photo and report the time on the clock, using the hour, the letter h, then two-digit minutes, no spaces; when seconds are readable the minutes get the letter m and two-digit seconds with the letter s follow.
4h29
